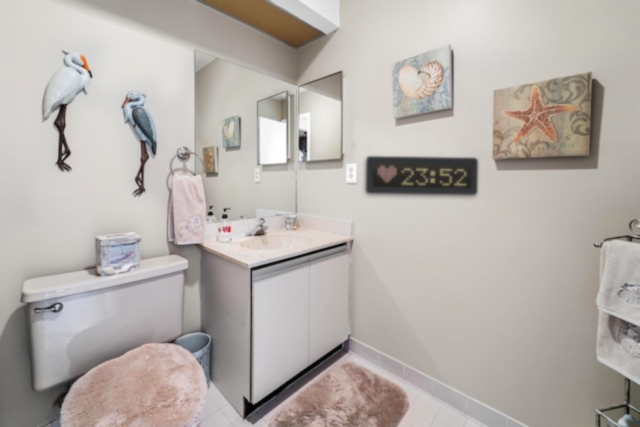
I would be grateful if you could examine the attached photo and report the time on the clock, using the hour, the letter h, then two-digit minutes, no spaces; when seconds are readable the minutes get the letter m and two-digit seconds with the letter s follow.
23h52
